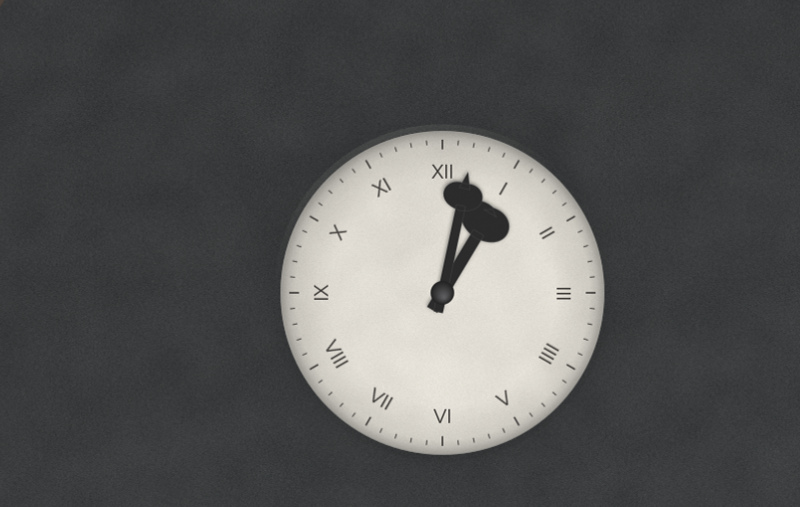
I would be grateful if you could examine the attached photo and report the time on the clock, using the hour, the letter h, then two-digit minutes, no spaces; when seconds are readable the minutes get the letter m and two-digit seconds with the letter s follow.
1h02
